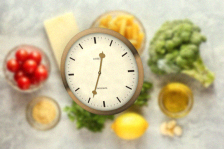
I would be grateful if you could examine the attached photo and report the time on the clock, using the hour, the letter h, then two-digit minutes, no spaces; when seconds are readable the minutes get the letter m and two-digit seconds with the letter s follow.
12h34
